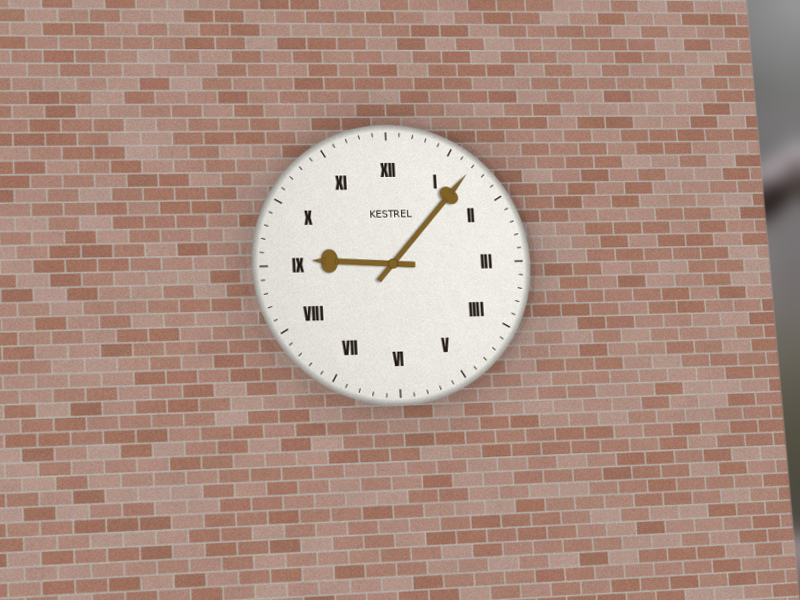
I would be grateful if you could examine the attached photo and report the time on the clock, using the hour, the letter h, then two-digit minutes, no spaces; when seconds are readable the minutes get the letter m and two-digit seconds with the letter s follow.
9h07
